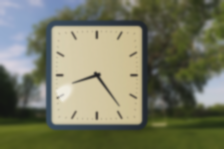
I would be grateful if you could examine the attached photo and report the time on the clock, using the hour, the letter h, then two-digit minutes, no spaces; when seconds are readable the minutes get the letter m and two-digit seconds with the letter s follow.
8h24
